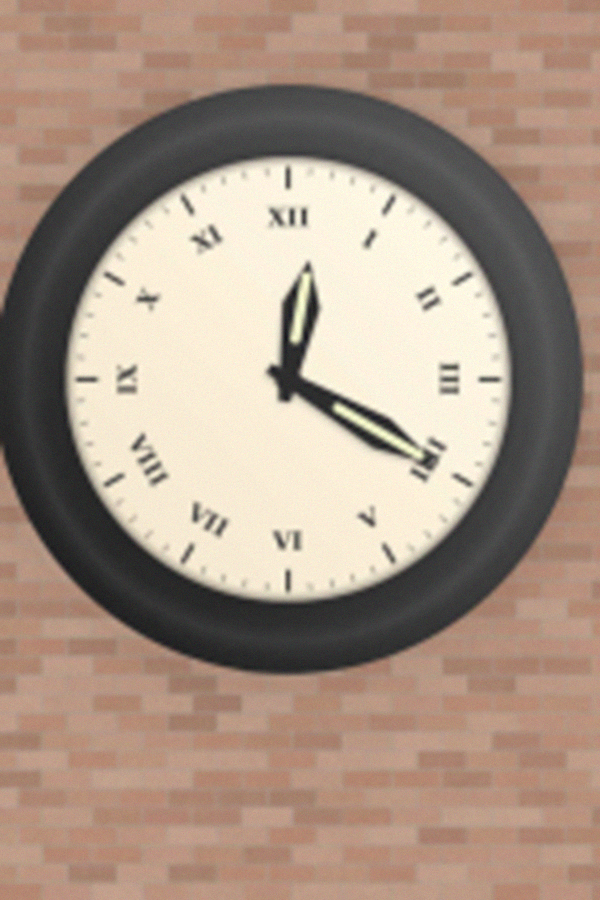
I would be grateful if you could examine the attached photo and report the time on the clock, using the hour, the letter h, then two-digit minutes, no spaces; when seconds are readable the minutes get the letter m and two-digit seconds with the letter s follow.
12h20
